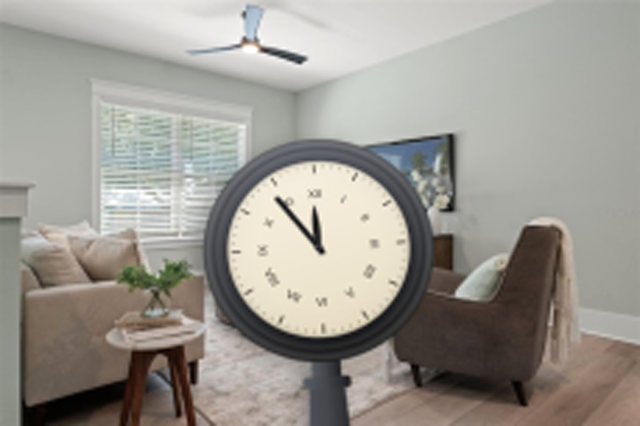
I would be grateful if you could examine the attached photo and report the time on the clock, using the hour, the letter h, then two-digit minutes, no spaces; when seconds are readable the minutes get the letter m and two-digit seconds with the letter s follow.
11h54
